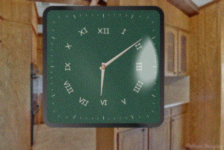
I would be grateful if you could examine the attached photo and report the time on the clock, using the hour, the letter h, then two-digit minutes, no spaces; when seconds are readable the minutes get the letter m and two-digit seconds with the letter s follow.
6h09
